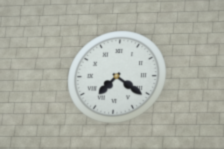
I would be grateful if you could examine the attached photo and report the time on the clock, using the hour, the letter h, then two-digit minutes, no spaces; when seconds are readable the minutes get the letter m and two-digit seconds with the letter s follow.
7h21
